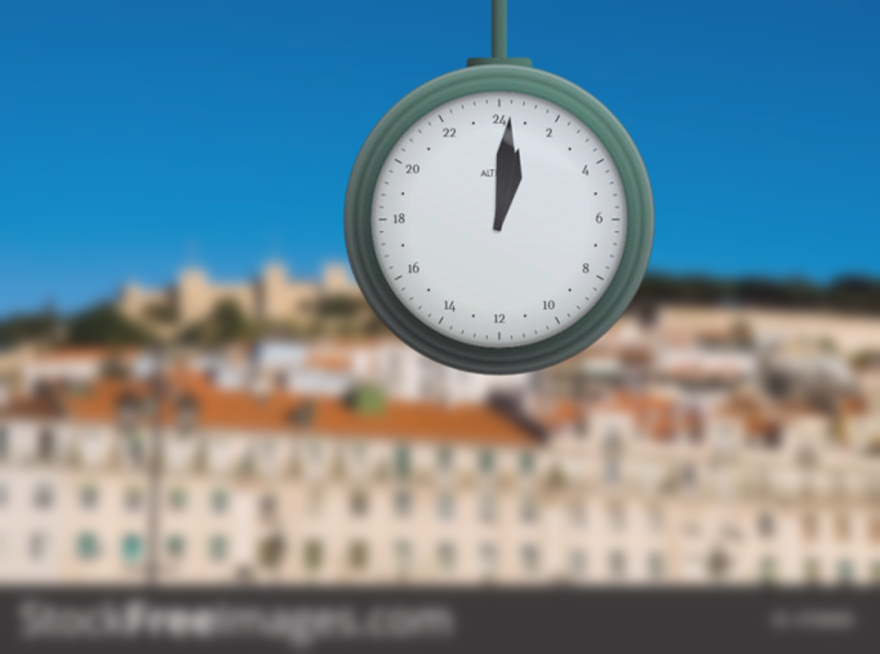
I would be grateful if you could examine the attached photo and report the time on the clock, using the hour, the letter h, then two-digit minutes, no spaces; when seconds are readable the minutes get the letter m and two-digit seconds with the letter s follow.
1h01
